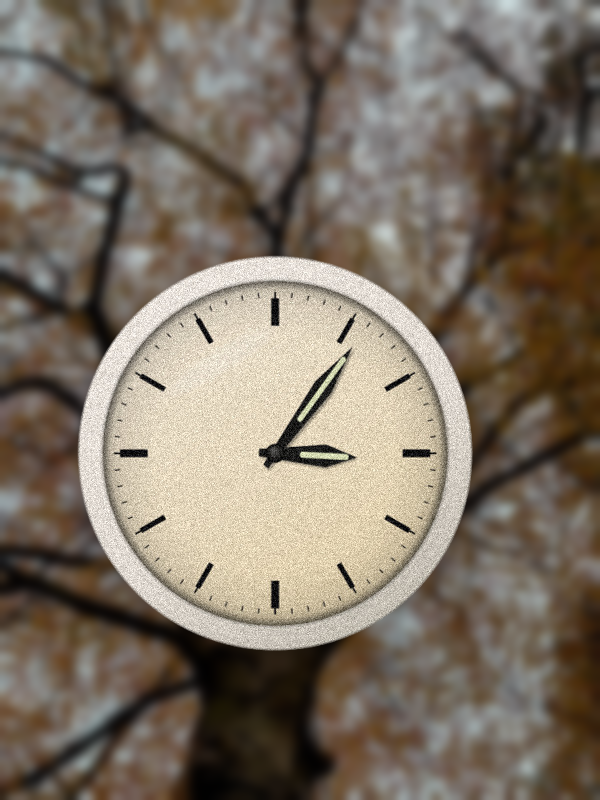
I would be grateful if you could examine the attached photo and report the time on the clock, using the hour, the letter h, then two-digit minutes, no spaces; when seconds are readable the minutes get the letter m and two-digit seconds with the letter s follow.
3h06
